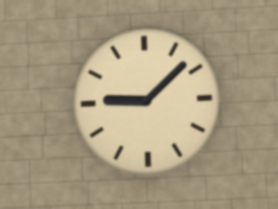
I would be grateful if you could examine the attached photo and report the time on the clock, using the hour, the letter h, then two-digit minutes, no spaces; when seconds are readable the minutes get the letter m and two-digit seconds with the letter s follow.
9h08
